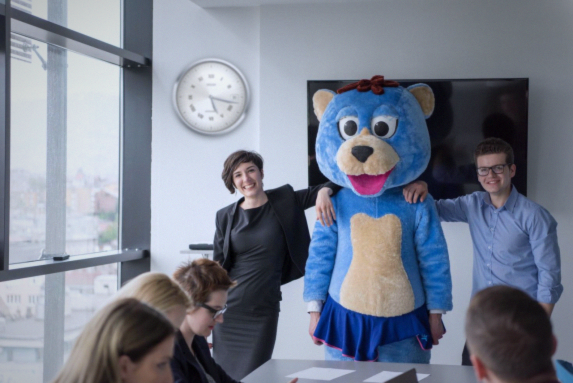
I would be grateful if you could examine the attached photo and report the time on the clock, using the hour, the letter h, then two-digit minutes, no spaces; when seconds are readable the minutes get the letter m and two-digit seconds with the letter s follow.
5h17
